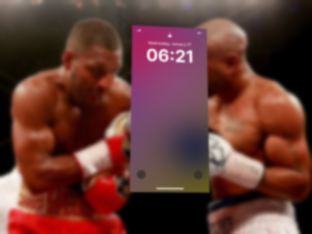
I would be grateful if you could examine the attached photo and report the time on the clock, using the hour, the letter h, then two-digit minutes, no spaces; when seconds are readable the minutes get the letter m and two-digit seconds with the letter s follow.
6h21
